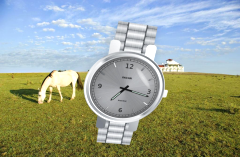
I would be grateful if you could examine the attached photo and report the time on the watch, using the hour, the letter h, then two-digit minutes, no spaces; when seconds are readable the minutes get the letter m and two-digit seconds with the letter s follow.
7h17
